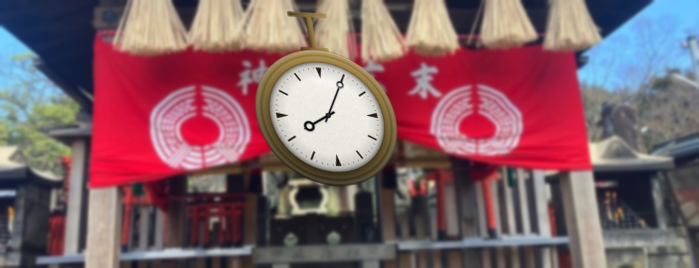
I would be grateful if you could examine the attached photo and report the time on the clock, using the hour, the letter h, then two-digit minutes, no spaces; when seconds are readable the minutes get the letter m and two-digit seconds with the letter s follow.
8h05
